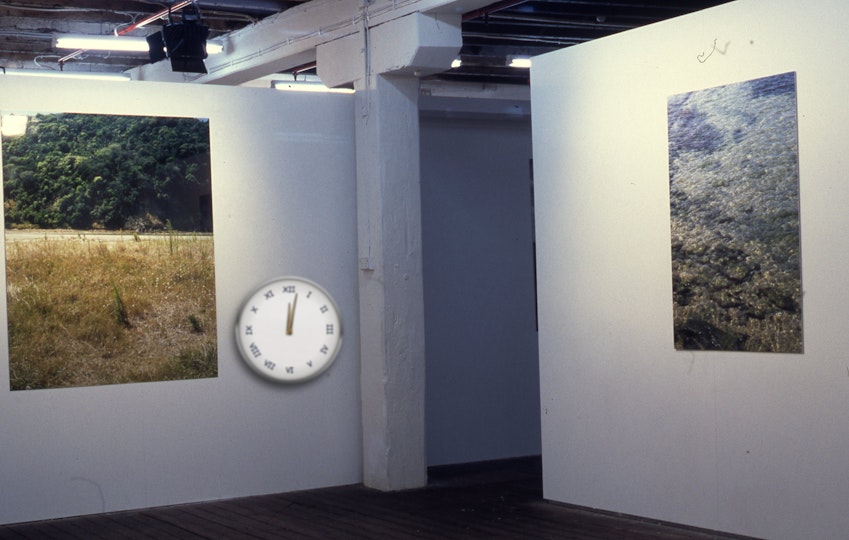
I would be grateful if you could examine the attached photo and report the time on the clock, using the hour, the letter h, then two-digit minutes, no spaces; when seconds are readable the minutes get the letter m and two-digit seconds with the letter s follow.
12h02
